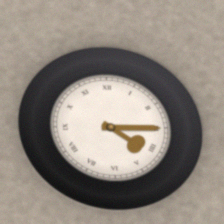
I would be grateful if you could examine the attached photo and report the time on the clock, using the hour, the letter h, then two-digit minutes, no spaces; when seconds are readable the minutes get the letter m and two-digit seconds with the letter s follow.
4h15
